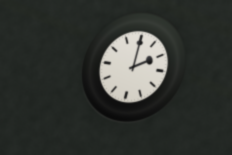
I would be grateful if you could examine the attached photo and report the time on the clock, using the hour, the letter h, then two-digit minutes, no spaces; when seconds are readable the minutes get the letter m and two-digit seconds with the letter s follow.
2h00
